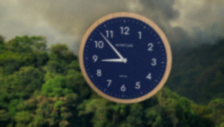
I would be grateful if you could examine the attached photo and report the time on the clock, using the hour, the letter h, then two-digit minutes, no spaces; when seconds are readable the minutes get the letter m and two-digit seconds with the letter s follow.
8h53
